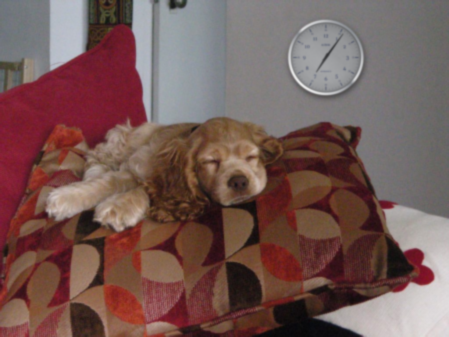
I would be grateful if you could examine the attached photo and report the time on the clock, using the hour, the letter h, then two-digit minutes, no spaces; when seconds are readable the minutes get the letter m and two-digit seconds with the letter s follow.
7h06
